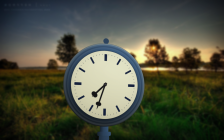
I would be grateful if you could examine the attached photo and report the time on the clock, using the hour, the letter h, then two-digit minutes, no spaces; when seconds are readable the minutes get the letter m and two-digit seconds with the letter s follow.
7h33
